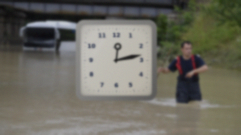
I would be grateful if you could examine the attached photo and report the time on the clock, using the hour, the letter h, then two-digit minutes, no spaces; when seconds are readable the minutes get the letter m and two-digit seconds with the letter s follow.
12h13
